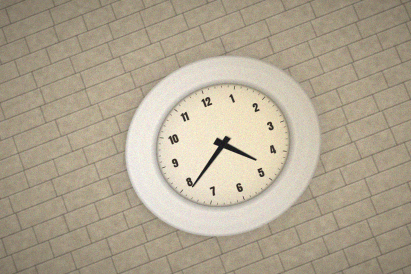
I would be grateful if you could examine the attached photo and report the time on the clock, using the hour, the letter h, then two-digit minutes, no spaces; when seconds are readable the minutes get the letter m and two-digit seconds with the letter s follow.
4h39
